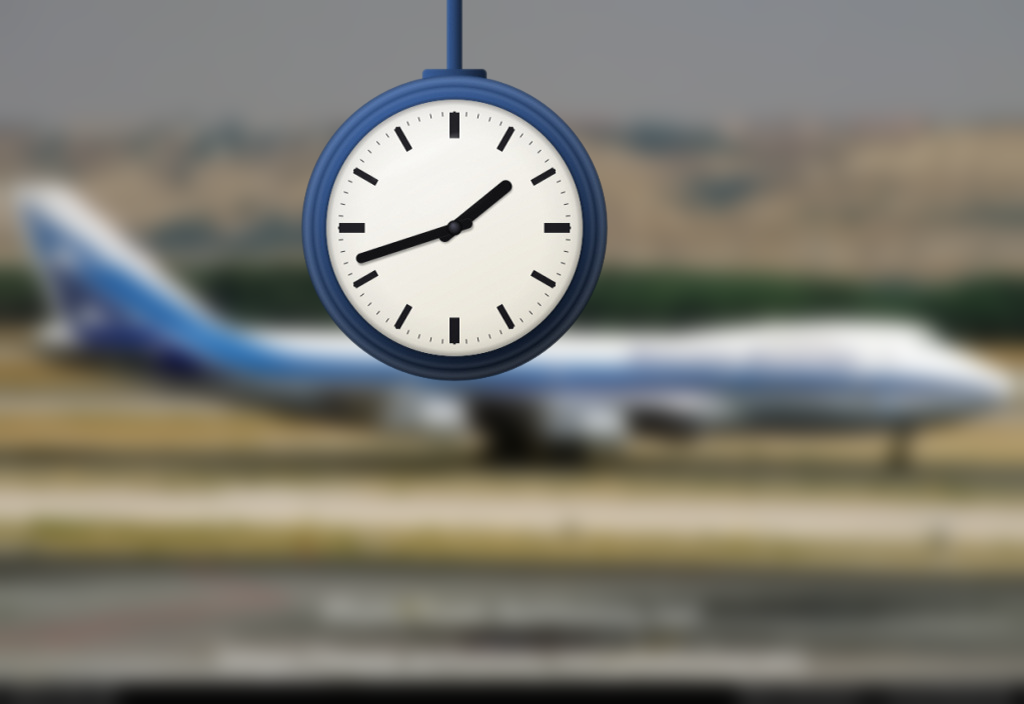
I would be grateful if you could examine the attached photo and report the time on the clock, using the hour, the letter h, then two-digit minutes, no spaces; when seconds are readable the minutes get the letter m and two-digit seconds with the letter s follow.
1h42
